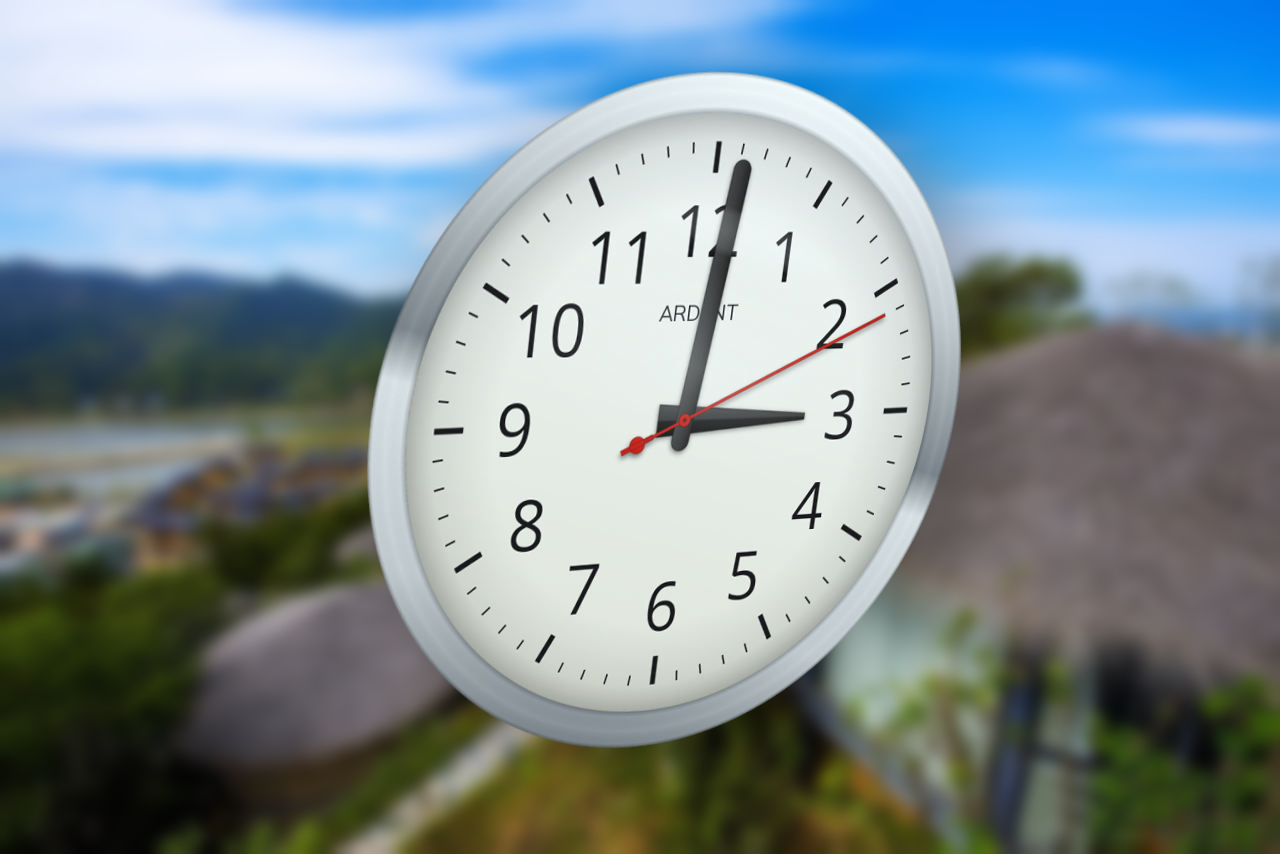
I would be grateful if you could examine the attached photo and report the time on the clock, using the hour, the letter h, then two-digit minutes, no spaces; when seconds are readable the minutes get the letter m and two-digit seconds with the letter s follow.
3h01m11s
